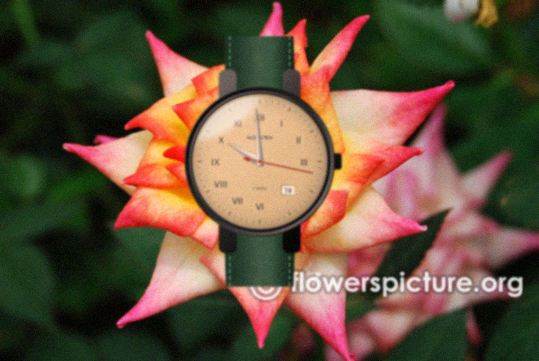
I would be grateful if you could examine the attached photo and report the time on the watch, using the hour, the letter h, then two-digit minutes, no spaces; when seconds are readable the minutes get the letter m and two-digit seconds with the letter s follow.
9h59m17s
